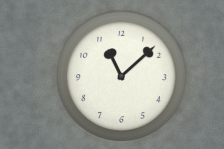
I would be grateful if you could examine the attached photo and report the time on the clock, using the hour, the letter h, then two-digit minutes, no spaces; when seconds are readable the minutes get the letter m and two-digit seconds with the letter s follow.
11h08
